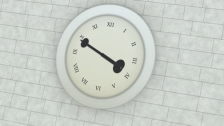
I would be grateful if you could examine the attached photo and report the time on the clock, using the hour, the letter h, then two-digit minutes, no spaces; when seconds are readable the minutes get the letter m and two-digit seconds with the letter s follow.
3h49
